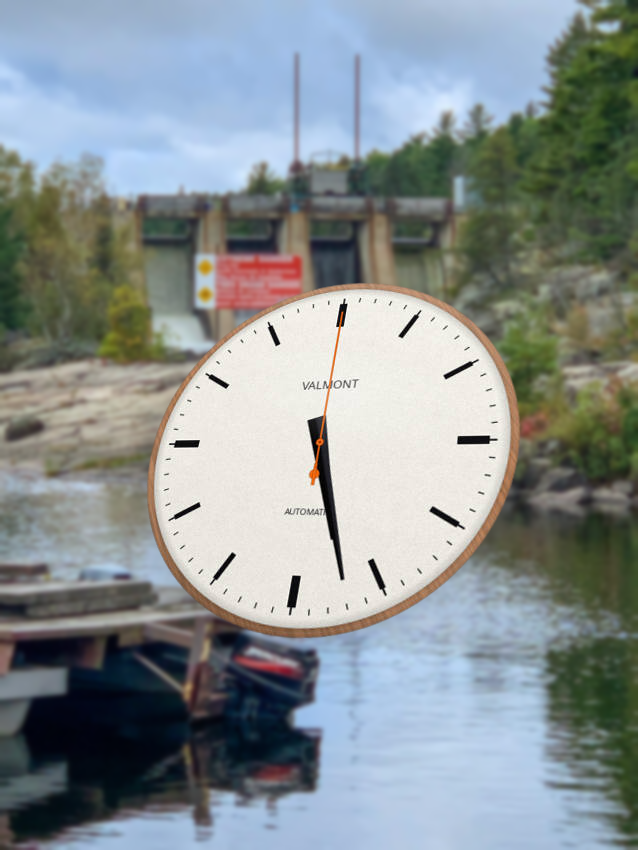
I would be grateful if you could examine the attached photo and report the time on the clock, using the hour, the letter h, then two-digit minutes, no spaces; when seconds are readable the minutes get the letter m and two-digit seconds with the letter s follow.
5h27m00s
